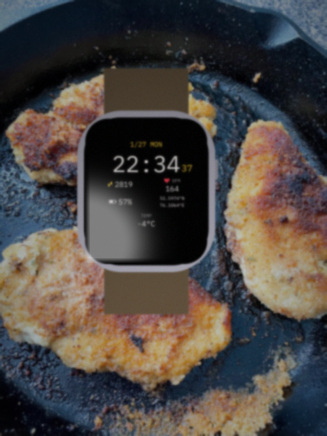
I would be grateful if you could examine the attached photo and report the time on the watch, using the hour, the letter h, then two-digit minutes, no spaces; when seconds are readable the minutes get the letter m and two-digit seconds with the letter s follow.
22h34
